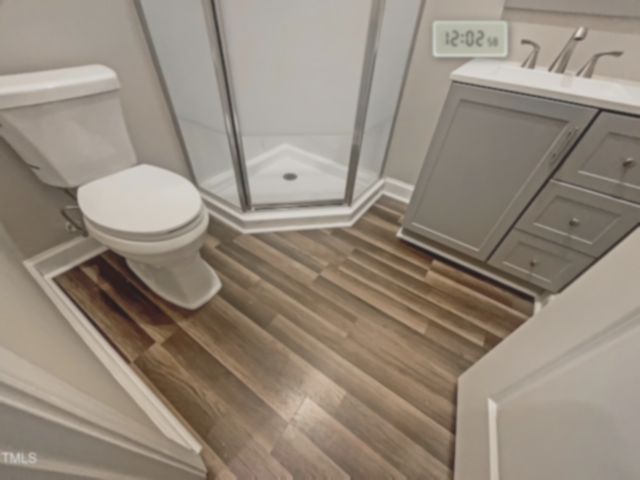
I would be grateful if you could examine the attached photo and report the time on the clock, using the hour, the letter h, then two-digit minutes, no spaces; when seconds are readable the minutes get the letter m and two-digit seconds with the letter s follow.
12h02
